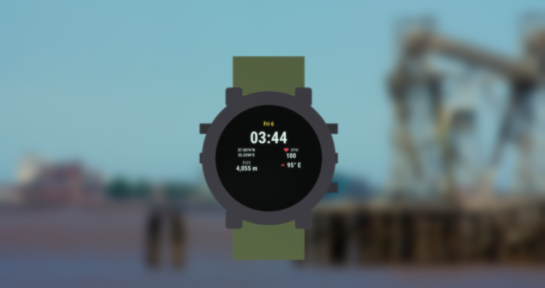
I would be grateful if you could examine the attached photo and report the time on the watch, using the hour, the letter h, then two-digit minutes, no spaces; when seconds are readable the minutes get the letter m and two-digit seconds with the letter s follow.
3h44
